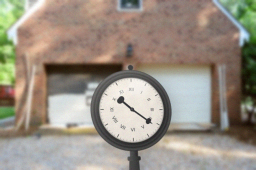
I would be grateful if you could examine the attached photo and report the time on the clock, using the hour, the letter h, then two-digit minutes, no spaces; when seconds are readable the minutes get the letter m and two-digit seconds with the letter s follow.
10h21
